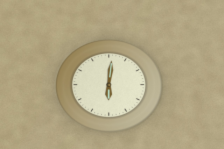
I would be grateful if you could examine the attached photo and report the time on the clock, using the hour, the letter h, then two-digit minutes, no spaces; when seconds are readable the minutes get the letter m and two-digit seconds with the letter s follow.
6h01
